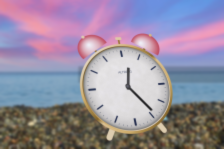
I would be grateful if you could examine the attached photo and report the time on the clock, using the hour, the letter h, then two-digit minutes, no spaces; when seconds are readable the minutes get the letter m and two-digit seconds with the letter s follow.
12h24
